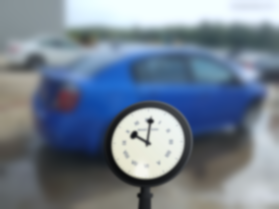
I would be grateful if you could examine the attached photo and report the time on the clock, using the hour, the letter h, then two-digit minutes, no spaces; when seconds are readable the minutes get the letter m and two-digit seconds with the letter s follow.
10h01
